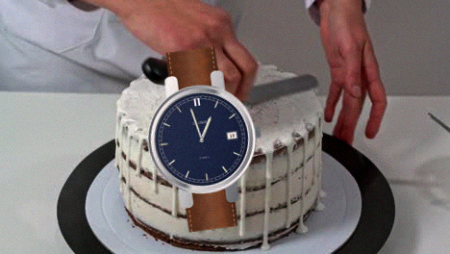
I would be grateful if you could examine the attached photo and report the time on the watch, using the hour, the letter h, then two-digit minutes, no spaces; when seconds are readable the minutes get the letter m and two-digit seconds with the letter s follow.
12h58
